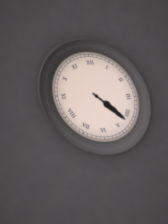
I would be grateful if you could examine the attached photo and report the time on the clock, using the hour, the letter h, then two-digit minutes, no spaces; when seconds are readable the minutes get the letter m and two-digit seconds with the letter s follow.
4h22
